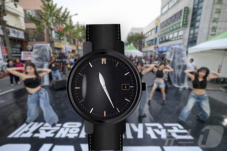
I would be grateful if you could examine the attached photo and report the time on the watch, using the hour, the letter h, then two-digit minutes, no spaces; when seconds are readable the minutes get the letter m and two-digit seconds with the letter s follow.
11h26
